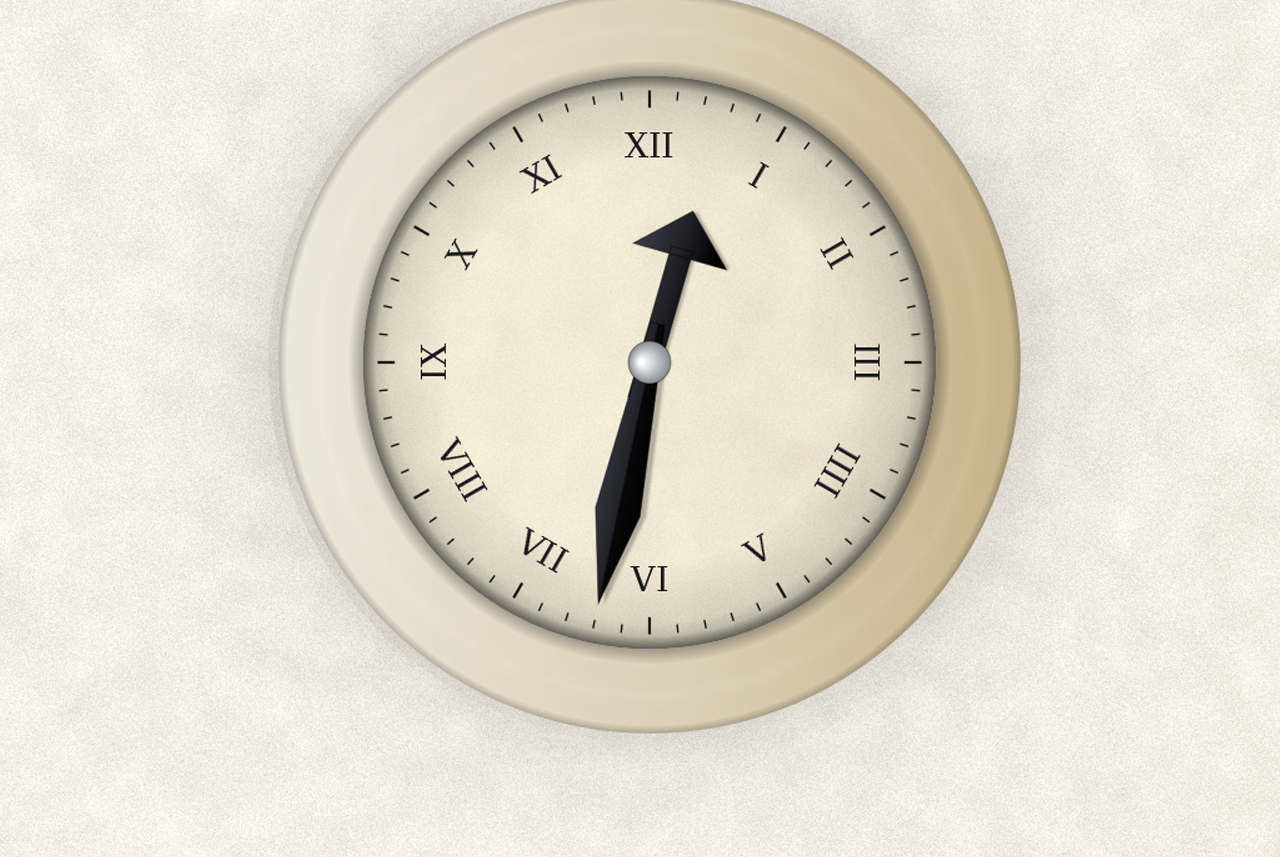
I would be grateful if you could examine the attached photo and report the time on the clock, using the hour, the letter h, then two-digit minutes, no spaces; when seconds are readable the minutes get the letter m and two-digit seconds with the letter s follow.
12h32
